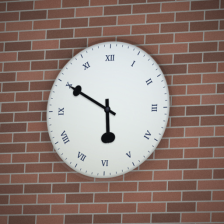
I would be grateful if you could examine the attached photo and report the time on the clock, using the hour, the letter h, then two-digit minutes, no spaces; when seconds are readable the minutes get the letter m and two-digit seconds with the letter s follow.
5h50
